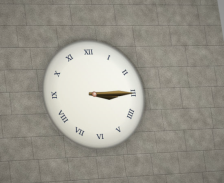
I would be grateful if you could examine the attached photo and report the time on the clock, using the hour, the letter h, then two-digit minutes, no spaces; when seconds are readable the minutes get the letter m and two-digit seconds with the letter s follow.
3h15
